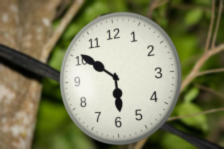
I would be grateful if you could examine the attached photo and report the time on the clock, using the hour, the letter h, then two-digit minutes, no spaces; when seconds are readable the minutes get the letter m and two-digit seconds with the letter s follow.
5h51
